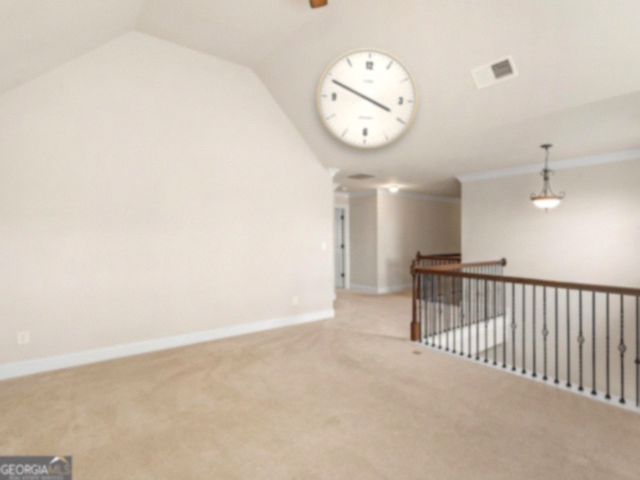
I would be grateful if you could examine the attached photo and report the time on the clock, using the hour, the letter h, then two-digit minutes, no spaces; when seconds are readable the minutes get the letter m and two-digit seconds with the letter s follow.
3h49
